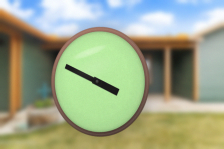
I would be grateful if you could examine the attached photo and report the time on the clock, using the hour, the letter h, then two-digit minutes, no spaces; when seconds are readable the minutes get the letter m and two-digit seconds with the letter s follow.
3h49
